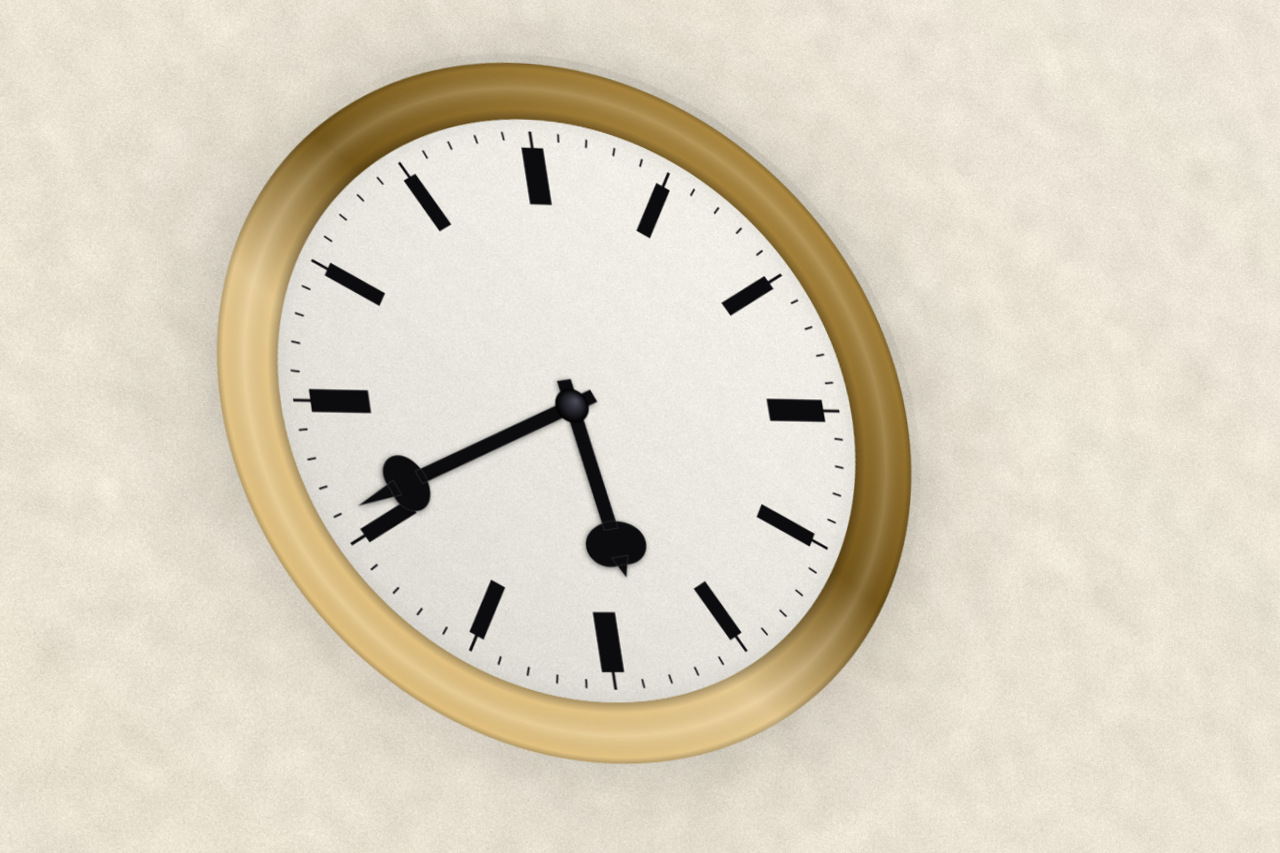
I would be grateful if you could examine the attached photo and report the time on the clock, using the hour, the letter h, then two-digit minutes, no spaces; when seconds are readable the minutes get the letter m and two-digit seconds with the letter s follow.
5h41
